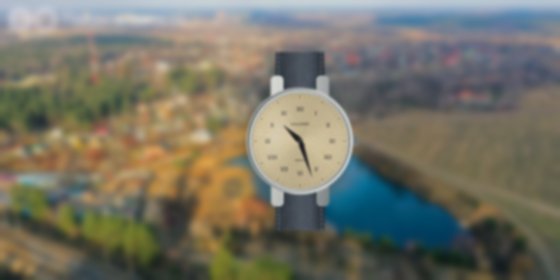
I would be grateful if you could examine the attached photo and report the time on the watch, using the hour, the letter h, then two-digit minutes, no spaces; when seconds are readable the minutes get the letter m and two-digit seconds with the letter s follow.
10h27
